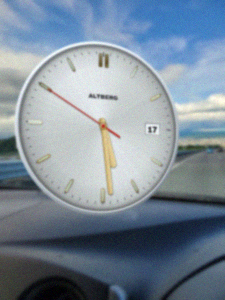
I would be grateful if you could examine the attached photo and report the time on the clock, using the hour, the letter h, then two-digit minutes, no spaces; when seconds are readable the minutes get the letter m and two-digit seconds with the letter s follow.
5h28m50s
